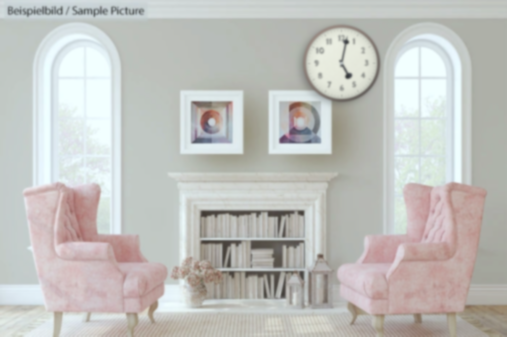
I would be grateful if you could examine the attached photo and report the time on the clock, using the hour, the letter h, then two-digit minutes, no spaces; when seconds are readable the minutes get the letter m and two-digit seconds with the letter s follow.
5h02
